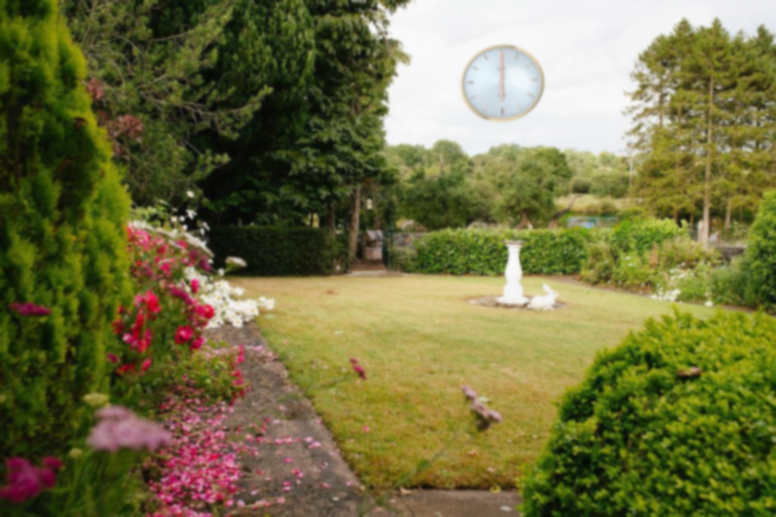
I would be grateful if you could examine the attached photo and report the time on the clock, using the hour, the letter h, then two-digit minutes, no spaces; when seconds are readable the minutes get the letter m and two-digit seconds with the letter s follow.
6h00
